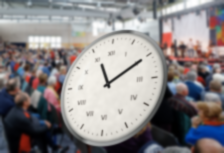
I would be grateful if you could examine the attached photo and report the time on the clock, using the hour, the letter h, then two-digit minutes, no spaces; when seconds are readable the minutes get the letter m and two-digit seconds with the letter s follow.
11h10
